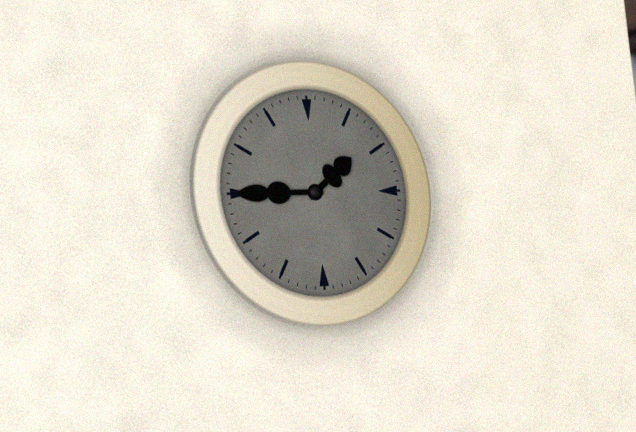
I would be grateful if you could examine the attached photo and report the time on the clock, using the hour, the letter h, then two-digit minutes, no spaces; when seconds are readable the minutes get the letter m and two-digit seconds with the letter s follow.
1h45
